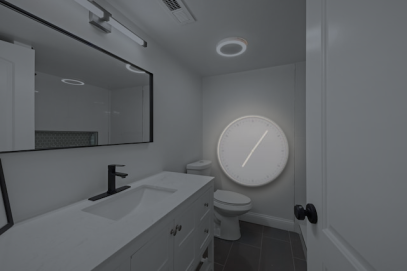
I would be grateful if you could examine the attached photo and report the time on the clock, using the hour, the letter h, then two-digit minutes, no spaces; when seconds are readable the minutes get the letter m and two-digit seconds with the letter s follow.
7h06
